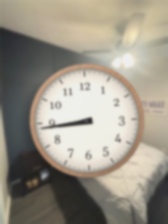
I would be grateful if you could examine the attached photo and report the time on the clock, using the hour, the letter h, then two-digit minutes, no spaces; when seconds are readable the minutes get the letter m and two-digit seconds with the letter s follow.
8h44
